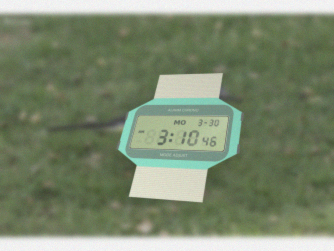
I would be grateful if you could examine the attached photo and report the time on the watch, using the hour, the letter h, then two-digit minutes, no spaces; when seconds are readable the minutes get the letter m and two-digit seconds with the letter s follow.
3h10m46s
